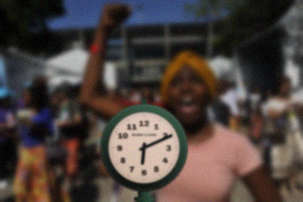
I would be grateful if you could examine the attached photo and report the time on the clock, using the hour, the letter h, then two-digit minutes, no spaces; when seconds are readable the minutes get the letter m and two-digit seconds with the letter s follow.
6h11
